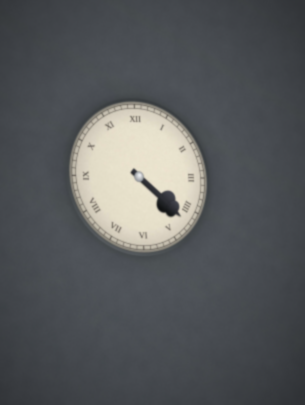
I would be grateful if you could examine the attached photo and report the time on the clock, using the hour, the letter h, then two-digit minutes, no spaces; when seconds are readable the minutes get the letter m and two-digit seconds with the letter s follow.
4h22
